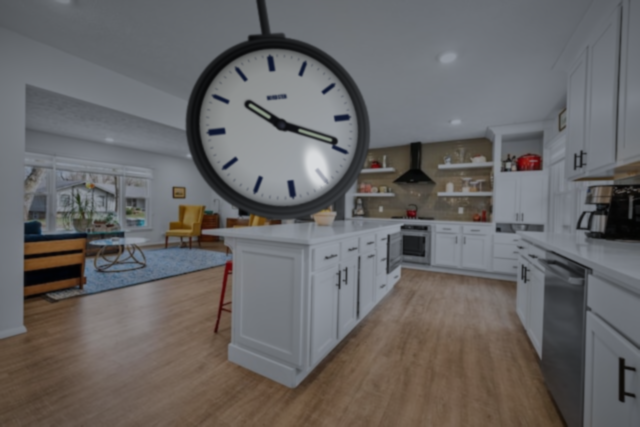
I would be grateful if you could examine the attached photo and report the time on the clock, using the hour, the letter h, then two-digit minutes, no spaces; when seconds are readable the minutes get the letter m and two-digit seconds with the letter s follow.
10h19
